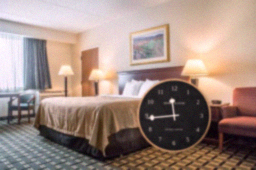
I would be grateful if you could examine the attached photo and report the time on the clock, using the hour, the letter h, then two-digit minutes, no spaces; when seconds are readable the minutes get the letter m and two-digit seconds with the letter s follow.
11h44
